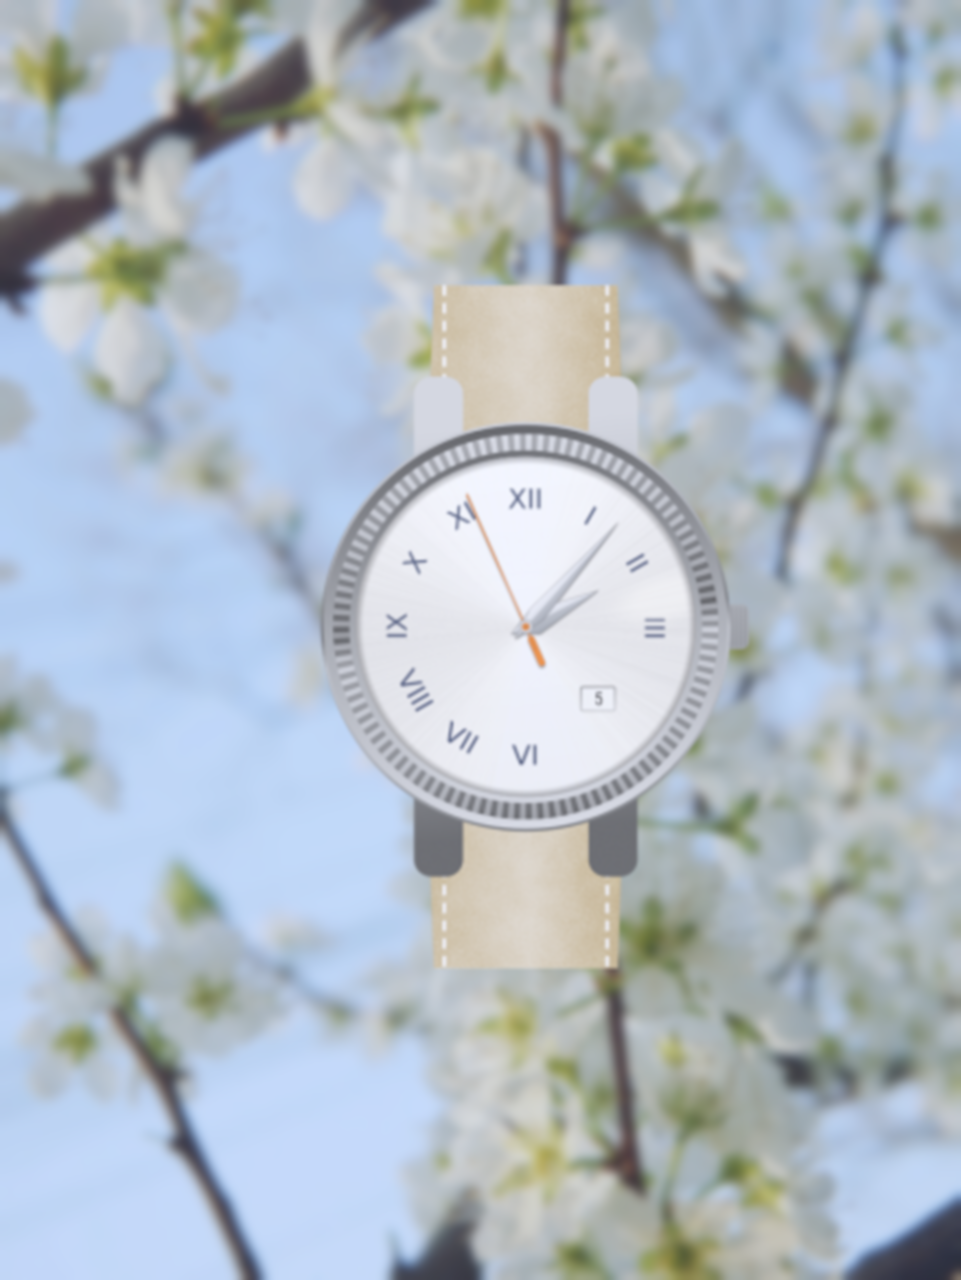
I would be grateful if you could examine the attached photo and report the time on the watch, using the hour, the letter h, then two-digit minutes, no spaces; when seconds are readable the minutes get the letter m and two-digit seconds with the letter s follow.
2h06m56s
